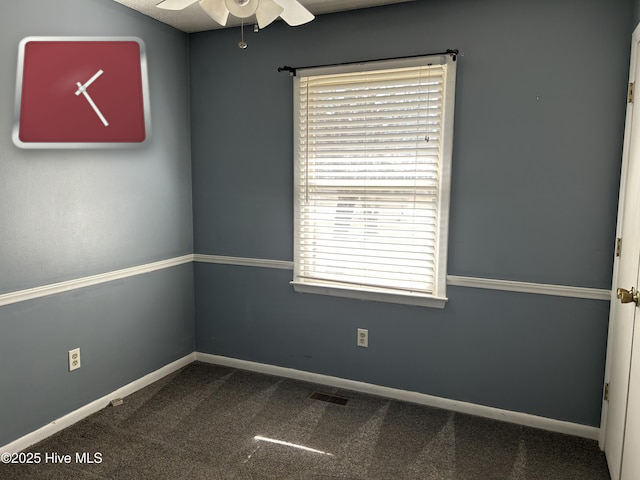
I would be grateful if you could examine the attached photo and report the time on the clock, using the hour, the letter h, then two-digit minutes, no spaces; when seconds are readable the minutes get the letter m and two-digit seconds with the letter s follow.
1h25
